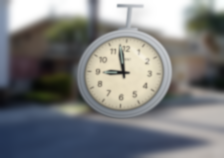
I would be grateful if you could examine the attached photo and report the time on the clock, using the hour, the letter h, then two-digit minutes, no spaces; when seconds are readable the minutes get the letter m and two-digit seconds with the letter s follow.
8h58
